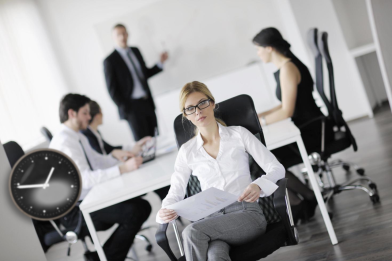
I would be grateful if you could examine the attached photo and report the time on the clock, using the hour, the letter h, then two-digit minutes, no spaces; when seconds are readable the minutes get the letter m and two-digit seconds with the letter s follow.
12h44
